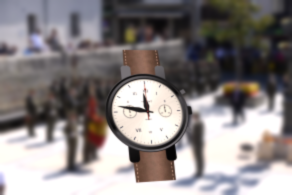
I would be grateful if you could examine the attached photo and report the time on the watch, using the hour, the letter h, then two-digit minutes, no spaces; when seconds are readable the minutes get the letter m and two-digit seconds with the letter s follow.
11h47
